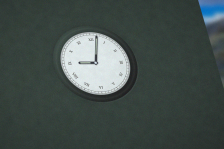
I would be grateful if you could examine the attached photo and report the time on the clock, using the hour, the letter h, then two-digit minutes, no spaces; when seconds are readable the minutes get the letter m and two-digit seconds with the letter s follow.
9h02
